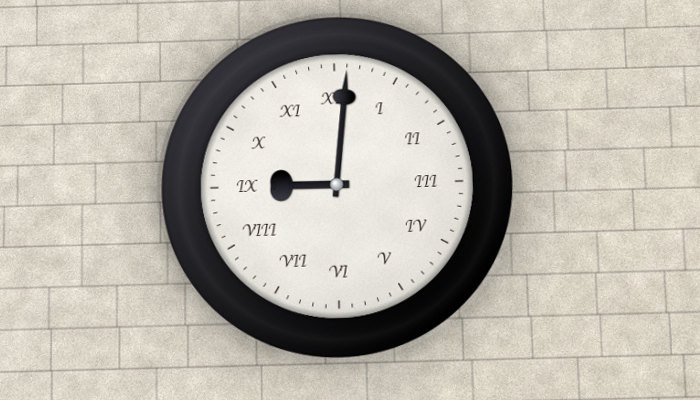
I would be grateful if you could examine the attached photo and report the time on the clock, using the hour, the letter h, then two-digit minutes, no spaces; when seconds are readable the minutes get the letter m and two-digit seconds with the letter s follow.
9h01
